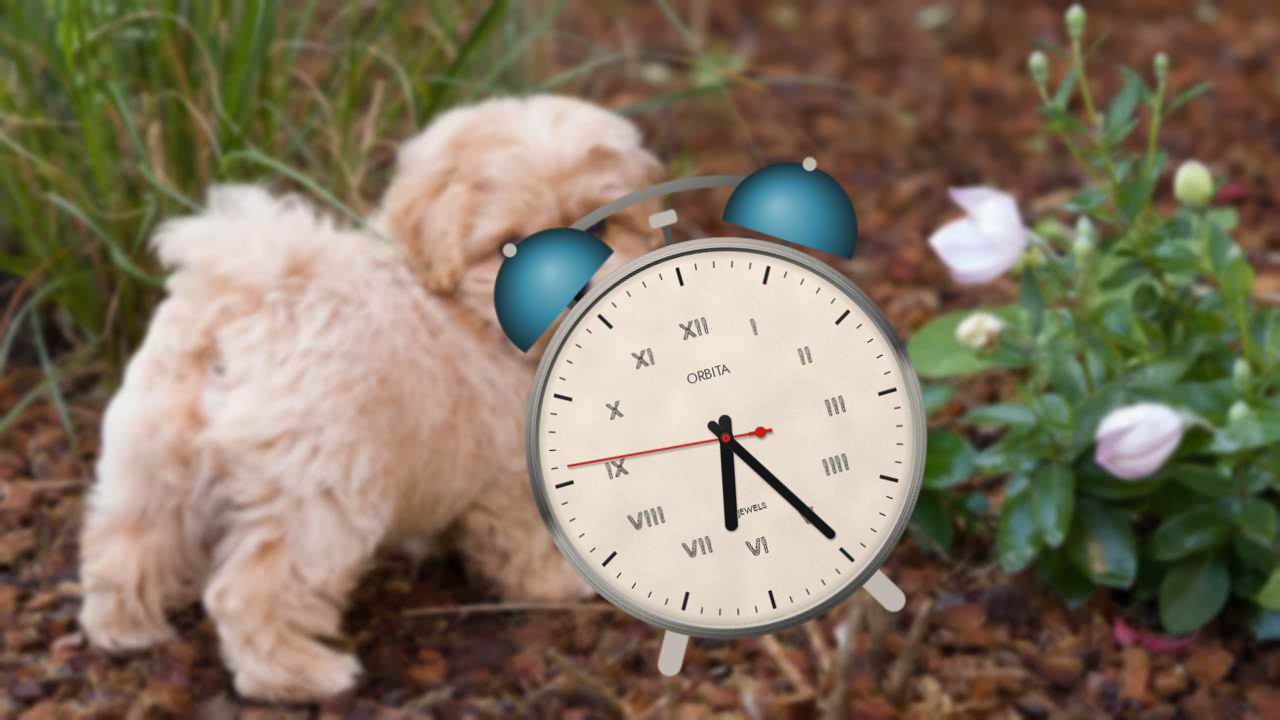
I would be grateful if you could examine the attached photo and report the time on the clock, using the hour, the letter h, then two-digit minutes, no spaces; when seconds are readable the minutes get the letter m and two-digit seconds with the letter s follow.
6h24m46s
